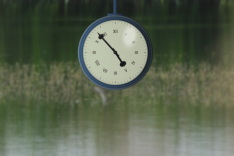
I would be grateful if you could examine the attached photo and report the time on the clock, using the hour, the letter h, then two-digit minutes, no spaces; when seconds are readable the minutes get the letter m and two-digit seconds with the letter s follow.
4h53
